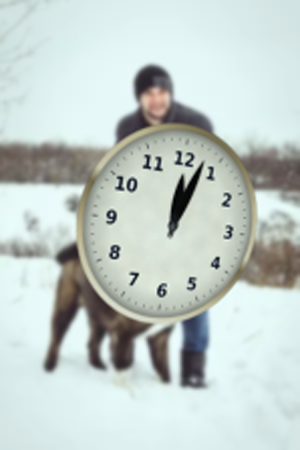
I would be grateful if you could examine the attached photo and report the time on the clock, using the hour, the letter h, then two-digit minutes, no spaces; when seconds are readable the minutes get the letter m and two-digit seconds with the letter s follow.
12h03
